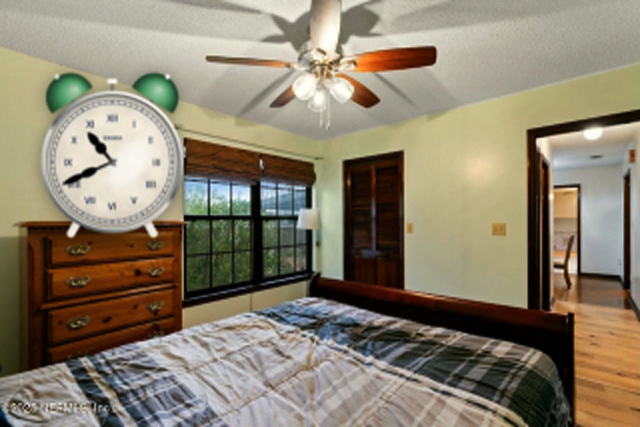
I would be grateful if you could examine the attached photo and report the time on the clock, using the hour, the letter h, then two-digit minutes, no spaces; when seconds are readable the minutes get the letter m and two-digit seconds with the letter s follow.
10h41
